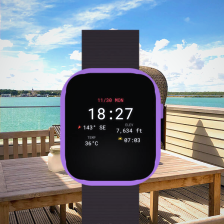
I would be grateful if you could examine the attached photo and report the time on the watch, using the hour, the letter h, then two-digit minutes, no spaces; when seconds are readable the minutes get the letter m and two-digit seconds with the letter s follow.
18h27
